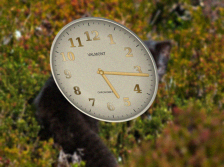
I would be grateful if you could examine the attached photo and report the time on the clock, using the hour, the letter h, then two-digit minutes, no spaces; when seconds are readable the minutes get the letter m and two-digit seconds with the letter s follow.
5h16
